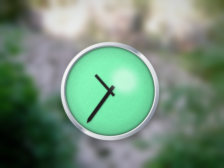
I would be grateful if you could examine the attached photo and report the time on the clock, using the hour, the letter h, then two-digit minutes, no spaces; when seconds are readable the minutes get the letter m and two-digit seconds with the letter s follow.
10h36
